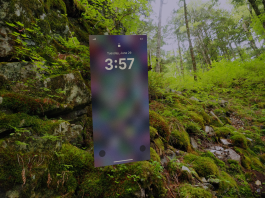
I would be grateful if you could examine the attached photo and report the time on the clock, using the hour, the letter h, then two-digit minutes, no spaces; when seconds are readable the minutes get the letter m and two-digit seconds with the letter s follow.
3h57
